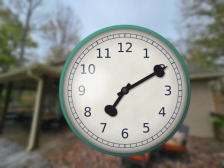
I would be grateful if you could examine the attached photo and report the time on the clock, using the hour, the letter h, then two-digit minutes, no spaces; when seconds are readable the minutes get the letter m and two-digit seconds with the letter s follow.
7h10
